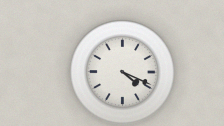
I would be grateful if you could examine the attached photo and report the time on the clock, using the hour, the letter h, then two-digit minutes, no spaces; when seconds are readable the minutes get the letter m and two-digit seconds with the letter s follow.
4h19
